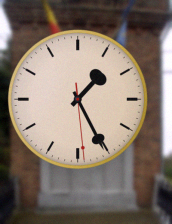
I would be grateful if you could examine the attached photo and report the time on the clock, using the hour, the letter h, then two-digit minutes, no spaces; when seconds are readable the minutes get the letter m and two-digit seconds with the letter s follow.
1h25m29s
